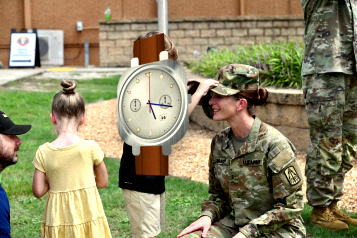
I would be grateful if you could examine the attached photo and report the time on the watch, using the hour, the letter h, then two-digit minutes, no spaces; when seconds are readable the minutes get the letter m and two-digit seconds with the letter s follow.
5h17
